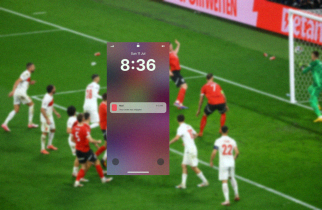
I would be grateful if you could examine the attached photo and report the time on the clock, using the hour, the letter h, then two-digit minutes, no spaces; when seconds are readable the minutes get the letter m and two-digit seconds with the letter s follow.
8h36
